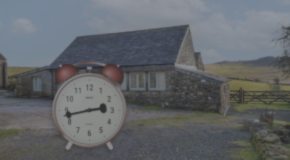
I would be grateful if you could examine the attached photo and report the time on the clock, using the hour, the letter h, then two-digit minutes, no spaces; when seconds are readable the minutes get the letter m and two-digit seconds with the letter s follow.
2h43
